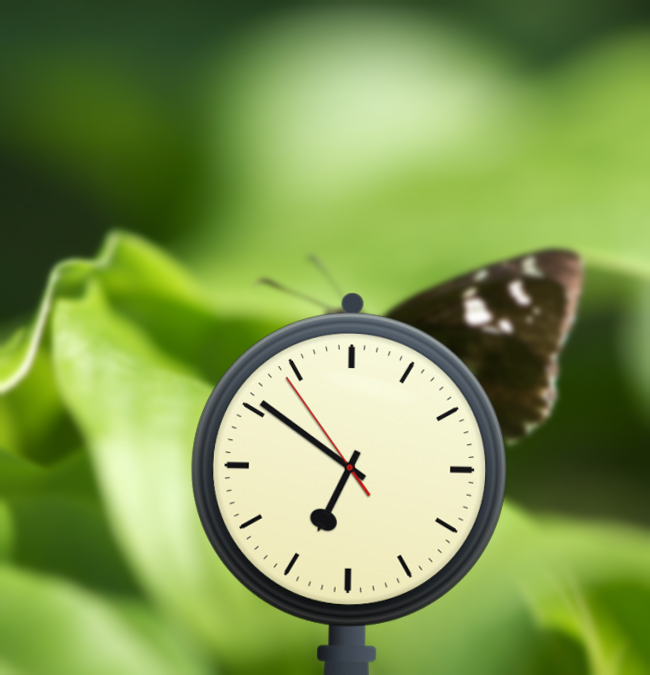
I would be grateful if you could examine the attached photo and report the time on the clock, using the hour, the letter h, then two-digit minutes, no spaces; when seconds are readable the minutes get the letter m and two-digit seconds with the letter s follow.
6h50m54s
